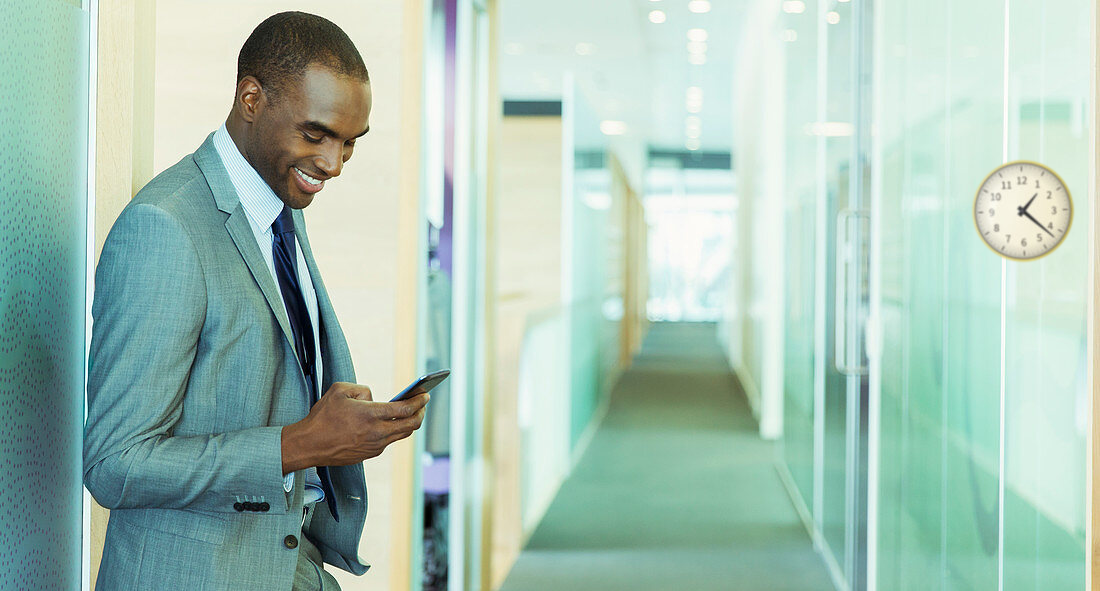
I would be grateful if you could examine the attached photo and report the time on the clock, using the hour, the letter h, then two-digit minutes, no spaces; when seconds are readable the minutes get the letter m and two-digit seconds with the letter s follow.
1h22
